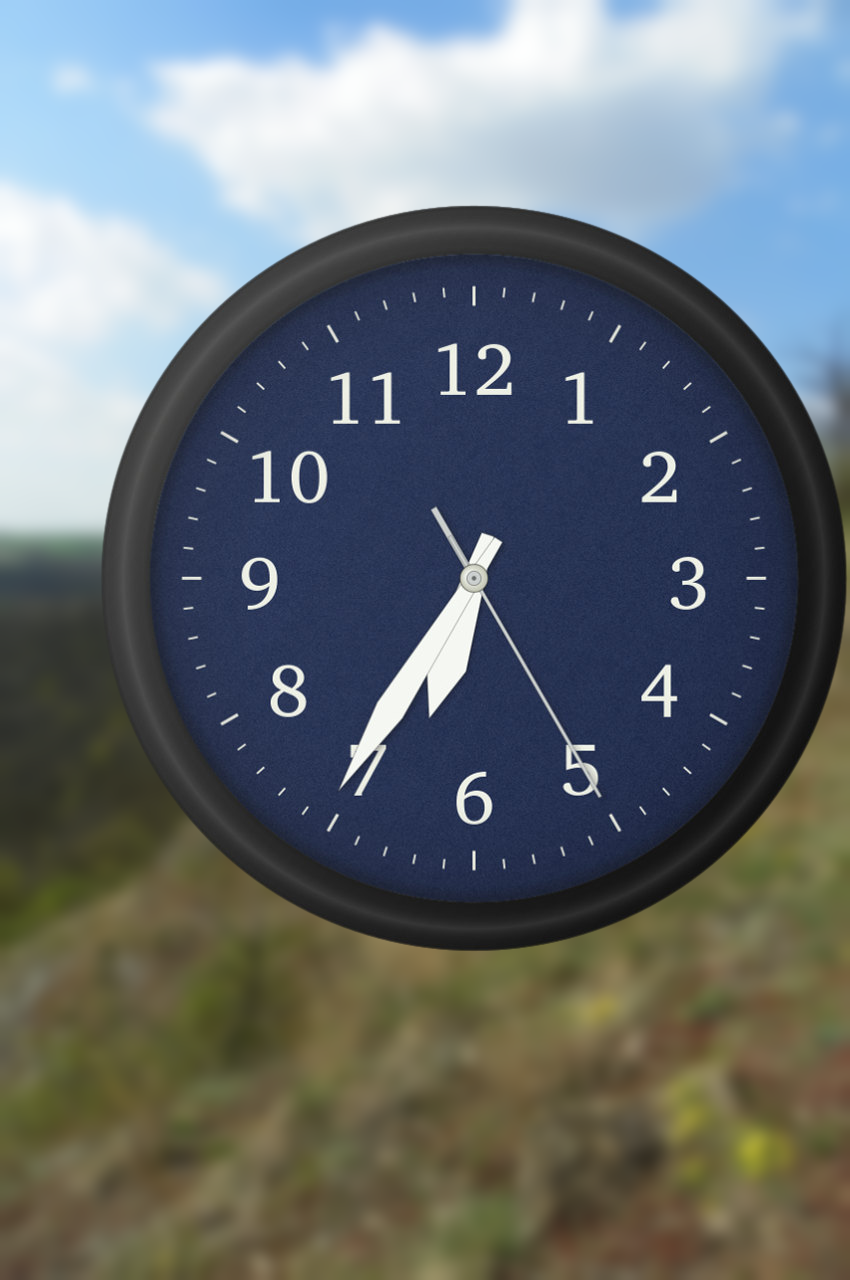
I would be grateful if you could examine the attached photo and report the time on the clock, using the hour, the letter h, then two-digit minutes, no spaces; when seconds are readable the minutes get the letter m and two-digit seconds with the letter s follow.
6h35m25s
